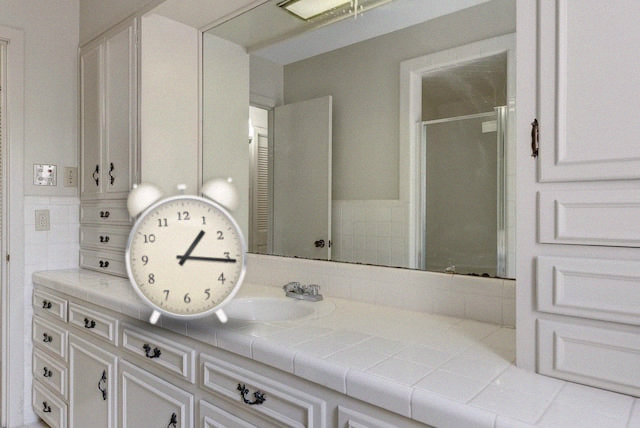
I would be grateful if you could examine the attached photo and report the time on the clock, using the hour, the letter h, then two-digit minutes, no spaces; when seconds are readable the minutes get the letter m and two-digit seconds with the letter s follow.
1h16
